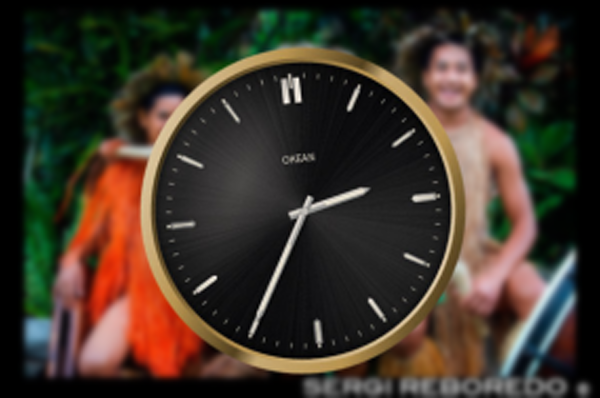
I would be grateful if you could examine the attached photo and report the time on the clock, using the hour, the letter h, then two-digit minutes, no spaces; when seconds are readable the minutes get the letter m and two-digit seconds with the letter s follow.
2h35
